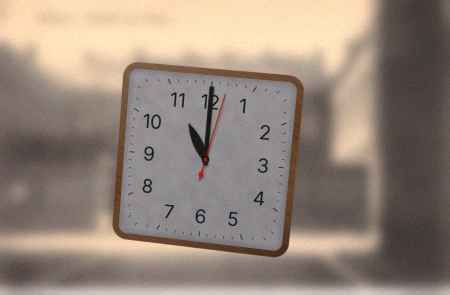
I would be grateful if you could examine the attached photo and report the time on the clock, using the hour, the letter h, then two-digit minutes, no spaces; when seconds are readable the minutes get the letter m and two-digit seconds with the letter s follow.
11h00m02s
